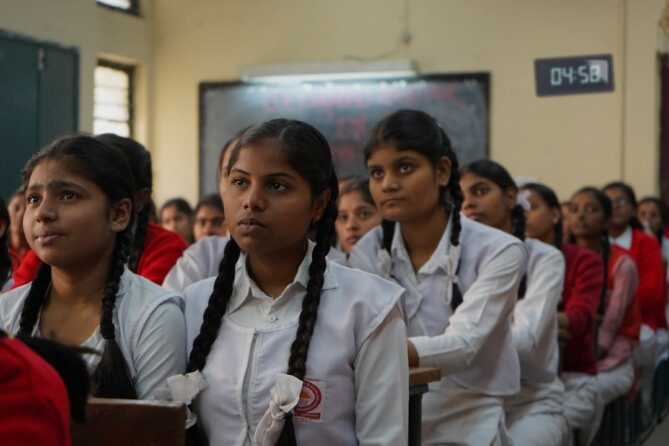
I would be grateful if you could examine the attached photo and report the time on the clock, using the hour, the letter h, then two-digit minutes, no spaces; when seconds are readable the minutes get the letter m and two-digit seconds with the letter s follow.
4h58
